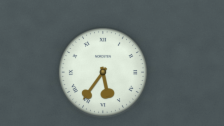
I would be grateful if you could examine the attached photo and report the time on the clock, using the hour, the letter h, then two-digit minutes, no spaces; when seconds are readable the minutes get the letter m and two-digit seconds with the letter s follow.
5h36
